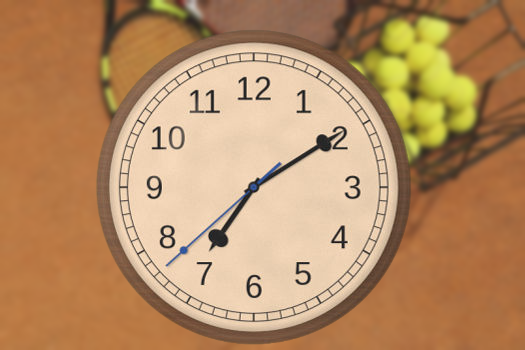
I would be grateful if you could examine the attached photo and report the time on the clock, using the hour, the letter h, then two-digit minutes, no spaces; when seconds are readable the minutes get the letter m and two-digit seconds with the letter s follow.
7h09m38s
